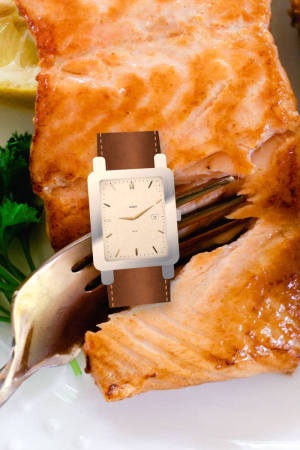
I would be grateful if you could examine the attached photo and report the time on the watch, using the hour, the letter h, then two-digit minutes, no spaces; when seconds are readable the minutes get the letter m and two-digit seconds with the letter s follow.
9h10
